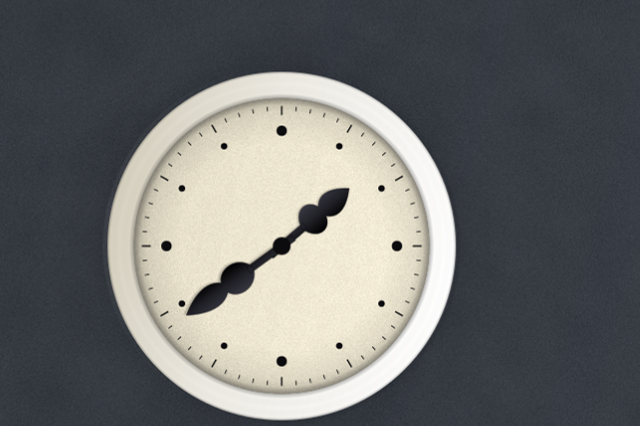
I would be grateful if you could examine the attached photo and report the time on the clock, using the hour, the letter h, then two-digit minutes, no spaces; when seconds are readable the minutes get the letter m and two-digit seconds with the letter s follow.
1h39
